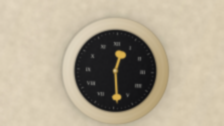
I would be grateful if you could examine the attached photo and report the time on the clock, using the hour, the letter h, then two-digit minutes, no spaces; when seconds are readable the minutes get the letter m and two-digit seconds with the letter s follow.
12h29
